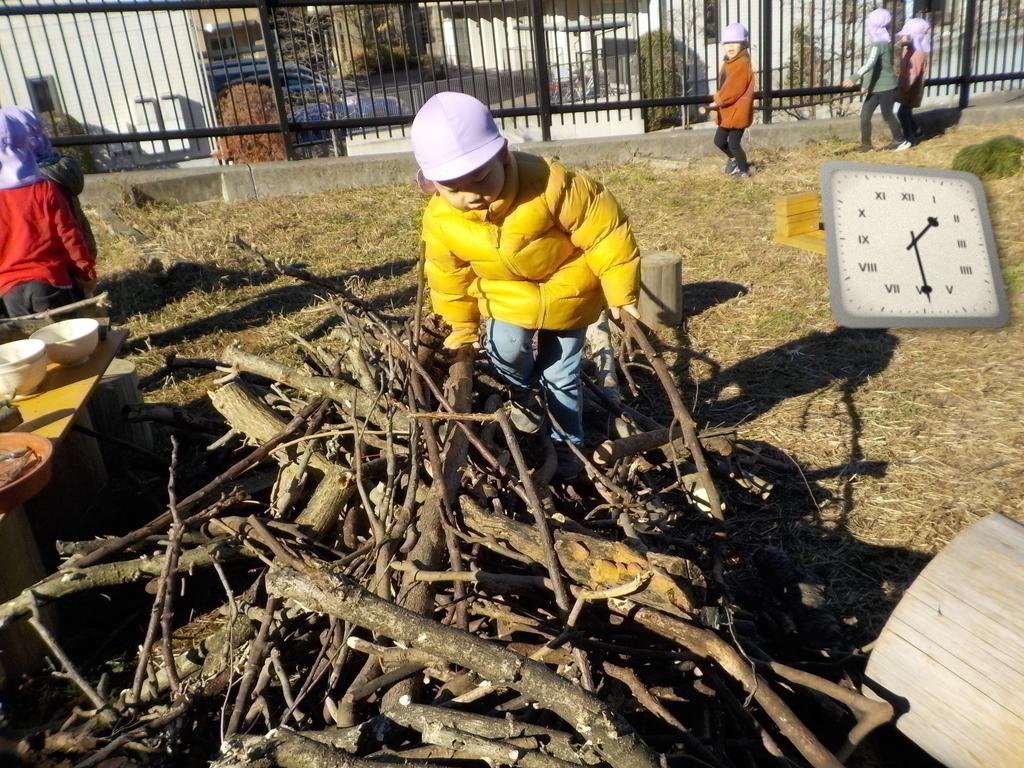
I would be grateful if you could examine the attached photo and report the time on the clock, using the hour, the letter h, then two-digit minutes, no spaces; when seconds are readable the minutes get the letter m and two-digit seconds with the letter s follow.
1h29
